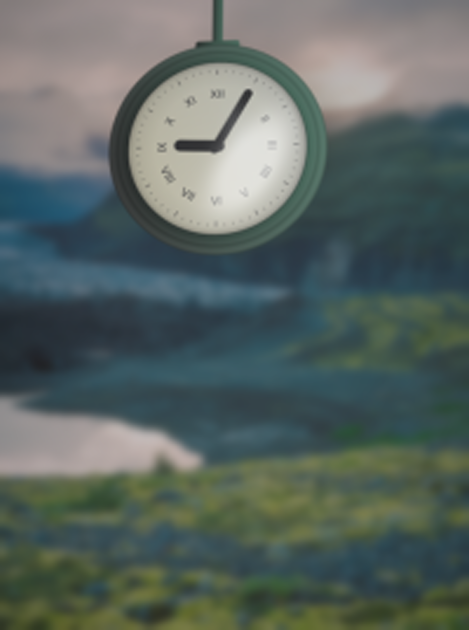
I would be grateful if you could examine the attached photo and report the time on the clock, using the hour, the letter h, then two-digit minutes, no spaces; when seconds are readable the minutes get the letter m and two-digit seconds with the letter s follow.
9h05
